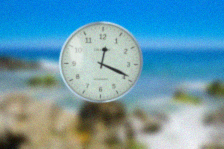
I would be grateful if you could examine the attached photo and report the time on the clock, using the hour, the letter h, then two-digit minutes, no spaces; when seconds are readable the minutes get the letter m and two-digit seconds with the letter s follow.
12h19
